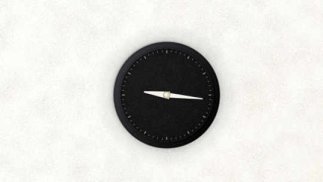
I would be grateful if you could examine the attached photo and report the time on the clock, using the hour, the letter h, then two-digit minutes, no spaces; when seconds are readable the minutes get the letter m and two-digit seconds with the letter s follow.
9h16
